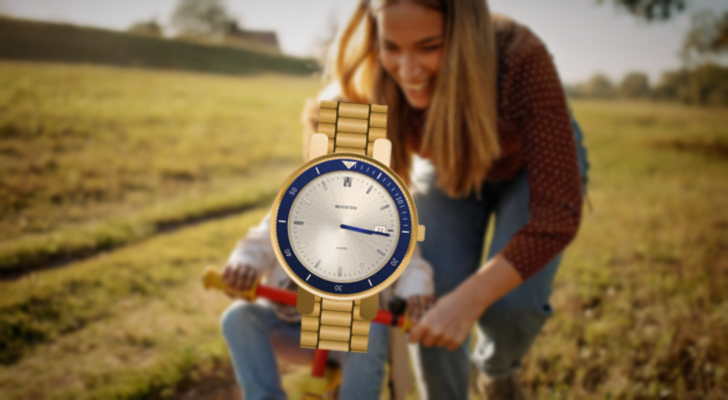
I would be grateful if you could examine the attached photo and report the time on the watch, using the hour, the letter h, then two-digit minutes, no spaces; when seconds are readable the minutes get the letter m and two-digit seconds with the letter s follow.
3h16
